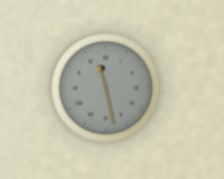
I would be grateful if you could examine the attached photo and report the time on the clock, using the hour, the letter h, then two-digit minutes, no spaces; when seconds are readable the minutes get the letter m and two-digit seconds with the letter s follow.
11h28
